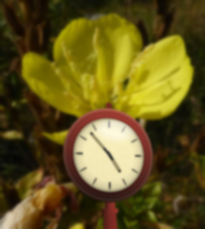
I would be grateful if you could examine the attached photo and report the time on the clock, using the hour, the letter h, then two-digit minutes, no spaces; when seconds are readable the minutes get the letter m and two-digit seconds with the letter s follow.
4h53
